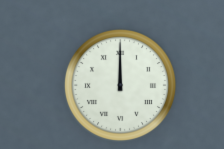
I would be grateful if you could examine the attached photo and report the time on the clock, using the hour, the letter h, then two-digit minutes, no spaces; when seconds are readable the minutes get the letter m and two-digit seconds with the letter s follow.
12h00
